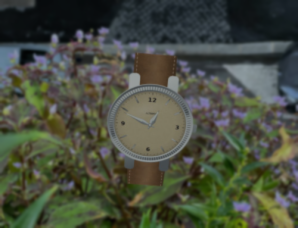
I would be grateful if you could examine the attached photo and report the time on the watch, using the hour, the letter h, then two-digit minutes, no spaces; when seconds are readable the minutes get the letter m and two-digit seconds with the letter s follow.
12h49
